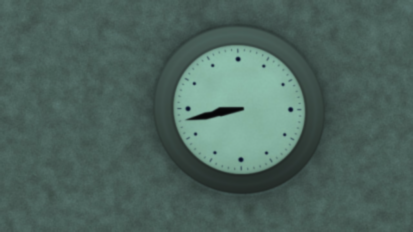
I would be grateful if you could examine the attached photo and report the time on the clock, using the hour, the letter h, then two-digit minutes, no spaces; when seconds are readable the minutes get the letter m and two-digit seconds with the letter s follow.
8h43
